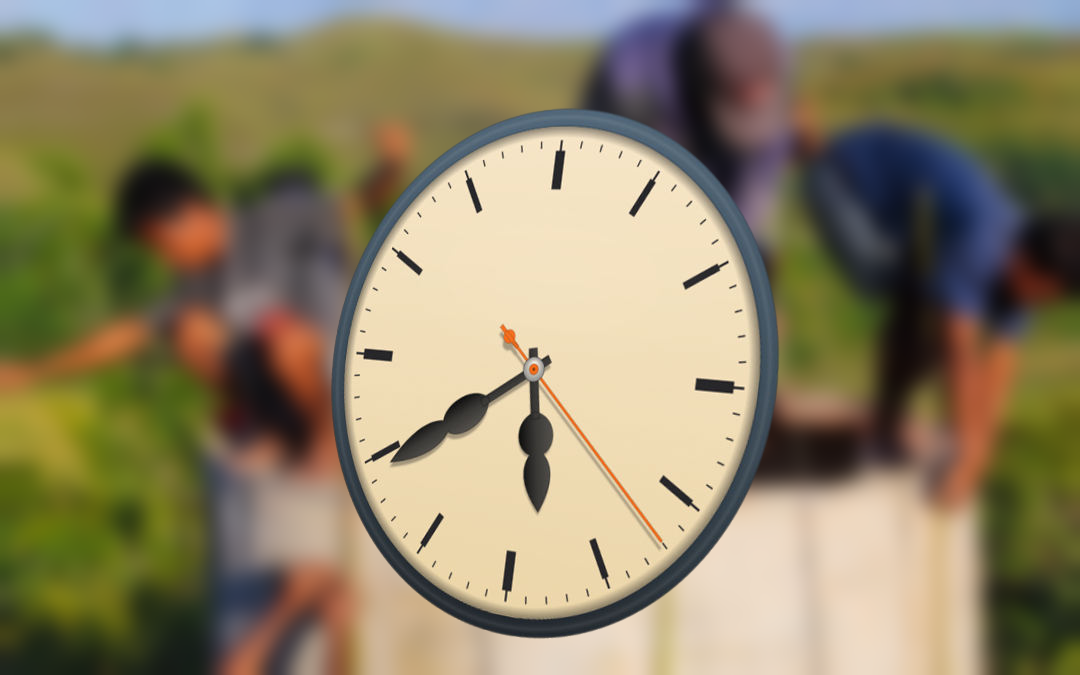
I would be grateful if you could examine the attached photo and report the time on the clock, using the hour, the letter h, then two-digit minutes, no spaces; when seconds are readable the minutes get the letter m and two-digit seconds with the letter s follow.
5h39m22s
